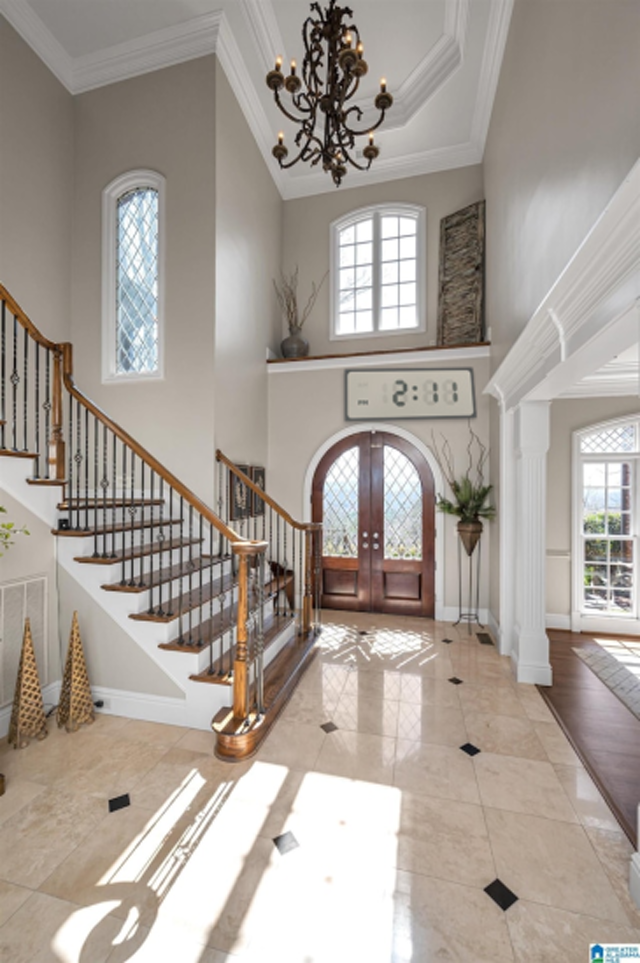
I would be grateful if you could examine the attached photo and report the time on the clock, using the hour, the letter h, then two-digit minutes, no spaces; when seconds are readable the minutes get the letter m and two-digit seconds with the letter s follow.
2h11
